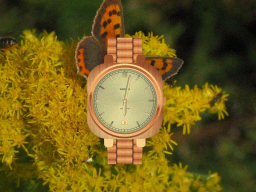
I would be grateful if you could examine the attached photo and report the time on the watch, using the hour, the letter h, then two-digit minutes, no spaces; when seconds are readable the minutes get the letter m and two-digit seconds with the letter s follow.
6h02
